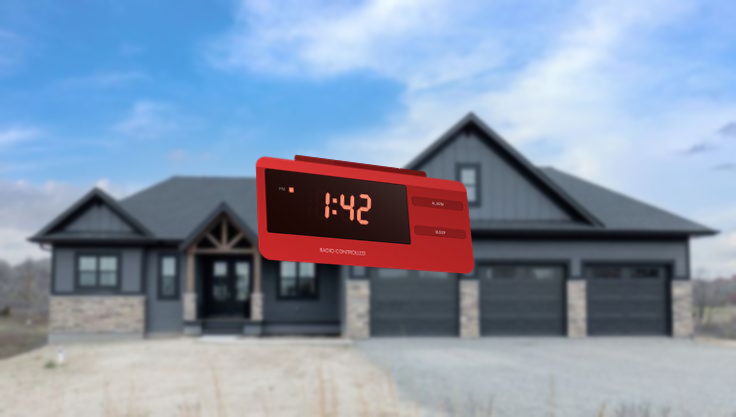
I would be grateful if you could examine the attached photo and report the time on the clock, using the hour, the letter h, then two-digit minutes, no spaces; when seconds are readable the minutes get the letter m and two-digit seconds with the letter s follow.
1h42
